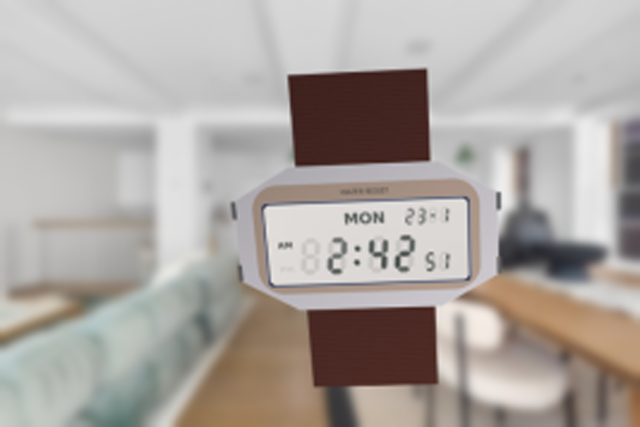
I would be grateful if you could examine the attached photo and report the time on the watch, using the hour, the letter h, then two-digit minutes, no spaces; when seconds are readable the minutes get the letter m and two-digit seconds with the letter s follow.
2h42m51s
